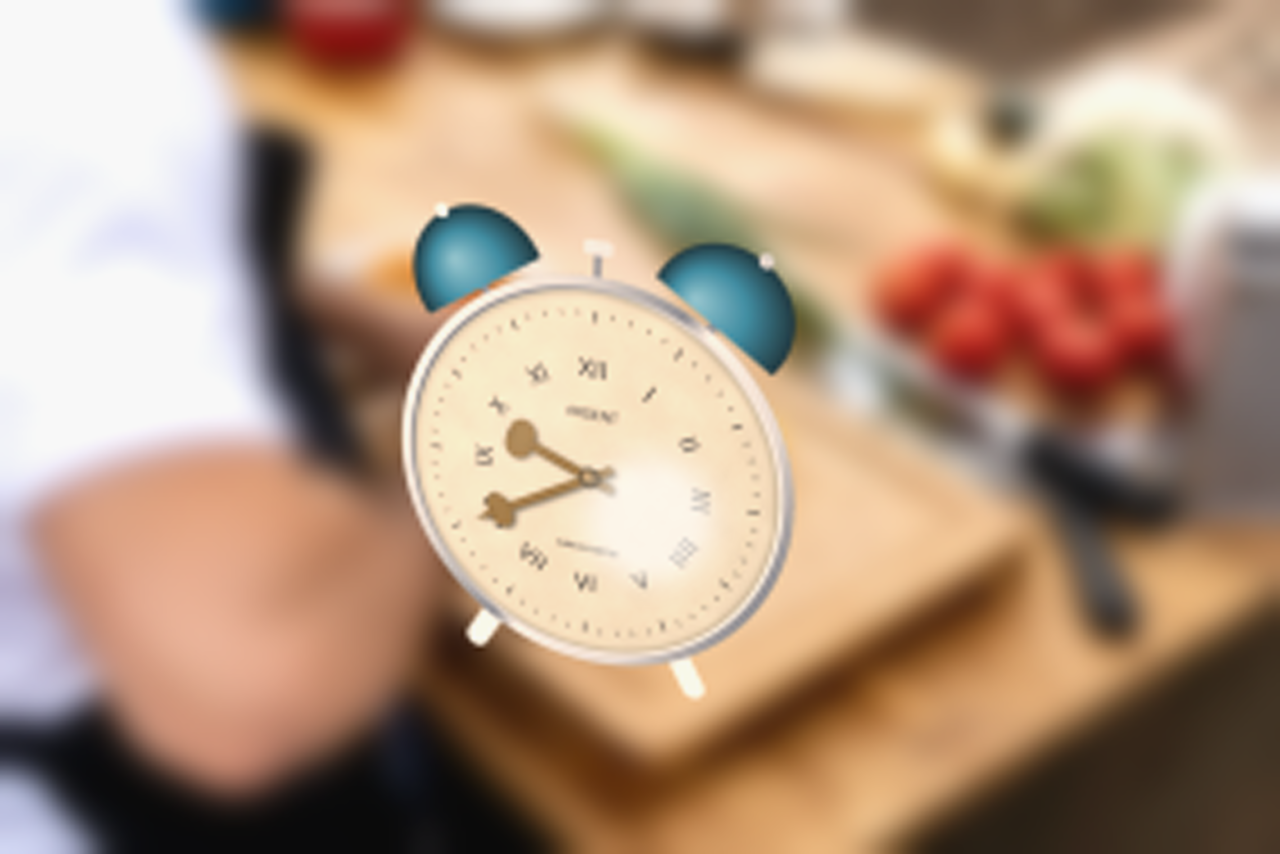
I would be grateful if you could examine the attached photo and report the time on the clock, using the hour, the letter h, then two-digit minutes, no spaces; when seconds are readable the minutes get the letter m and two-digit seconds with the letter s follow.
9h40
